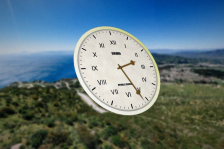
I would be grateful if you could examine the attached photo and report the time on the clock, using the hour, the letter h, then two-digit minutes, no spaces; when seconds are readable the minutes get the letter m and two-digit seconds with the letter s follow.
2h26
